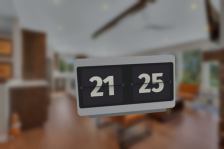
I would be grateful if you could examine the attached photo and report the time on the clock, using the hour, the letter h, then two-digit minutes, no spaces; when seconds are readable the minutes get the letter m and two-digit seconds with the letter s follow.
21h25
